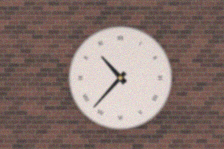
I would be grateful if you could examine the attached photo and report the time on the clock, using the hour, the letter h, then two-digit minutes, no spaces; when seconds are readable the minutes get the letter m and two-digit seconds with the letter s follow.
10h37
